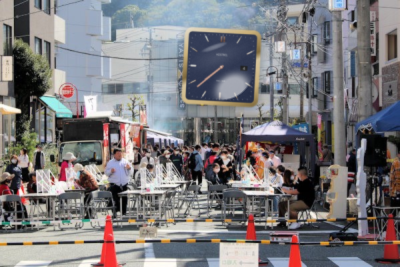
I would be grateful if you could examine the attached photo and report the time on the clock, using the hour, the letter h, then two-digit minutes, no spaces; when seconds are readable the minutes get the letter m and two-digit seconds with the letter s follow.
7h38
